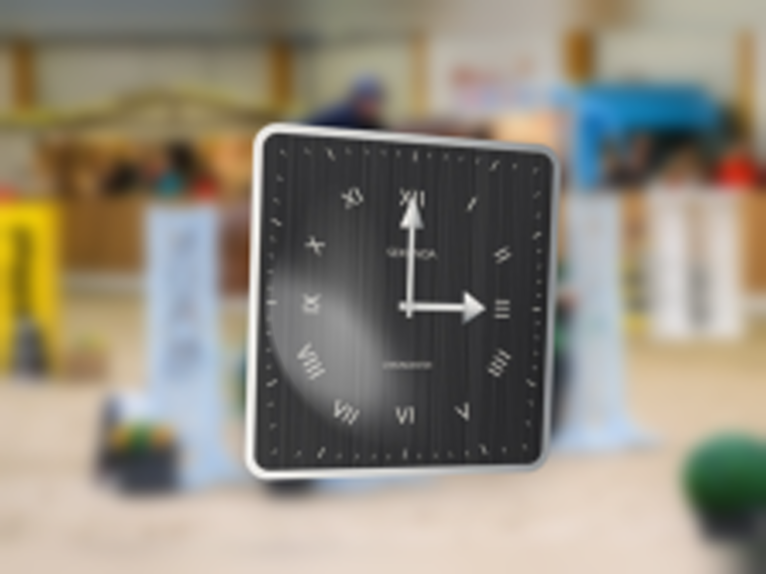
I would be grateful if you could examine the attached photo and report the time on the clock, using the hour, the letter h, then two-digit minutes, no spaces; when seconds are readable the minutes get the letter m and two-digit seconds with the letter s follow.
3h00
